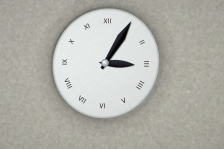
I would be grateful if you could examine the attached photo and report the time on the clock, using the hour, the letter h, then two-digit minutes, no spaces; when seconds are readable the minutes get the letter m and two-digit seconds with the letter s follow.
3h05
